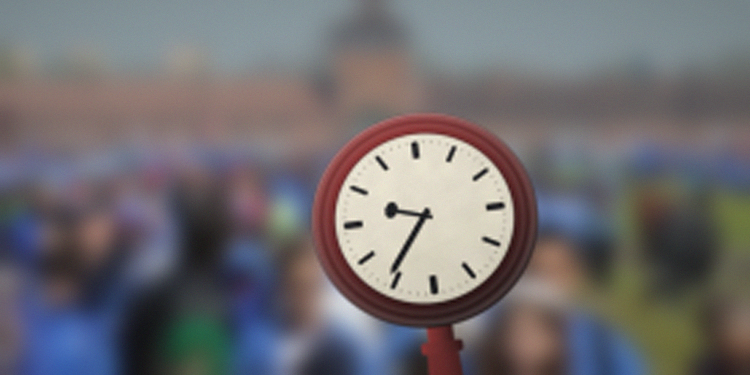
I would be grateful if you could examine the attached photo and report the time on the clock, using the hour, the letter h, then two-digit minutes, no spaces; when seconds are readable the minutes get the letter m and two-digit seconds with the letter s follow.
9h36
